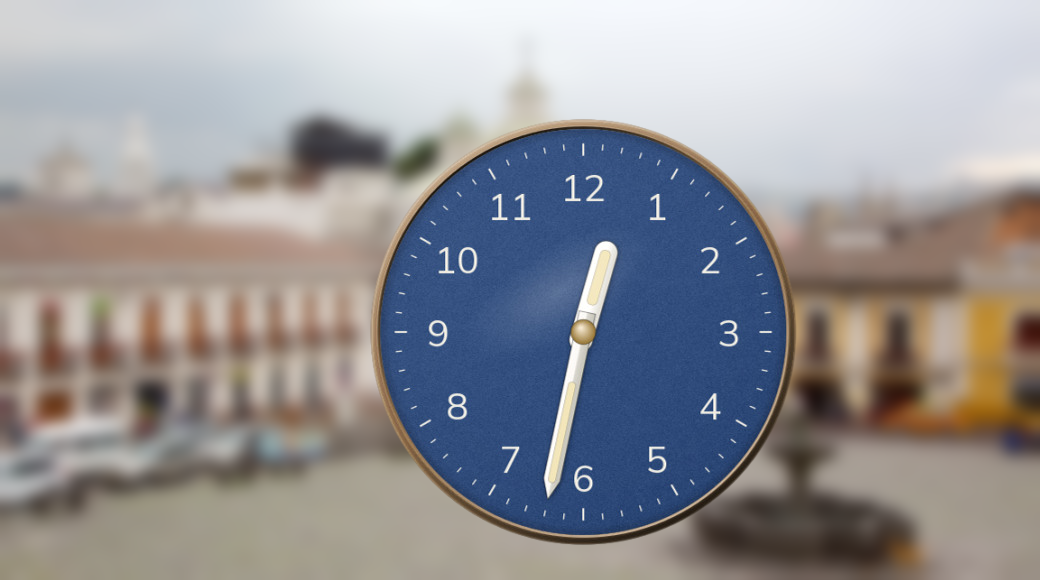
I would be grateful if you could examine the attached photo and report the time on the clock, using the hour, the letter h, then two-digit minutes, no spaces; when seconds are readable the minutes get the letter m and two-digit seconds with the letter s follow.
12h32
